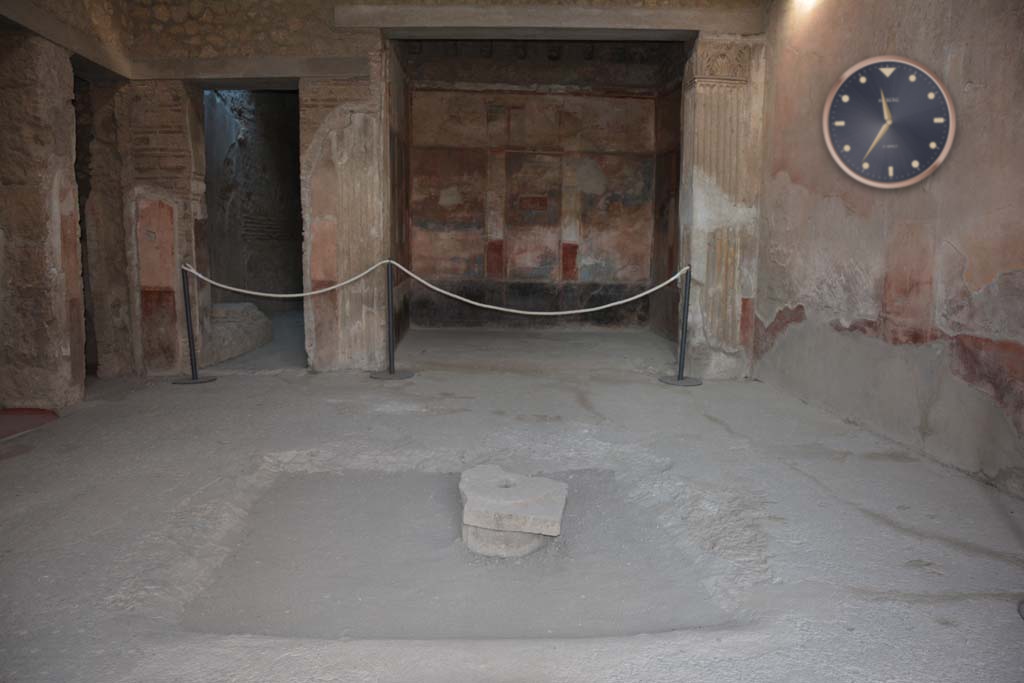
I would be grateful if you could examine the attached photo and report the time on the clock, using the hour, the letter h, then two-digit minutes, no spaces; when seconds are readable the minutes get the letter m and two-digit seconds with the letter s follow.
11h36
